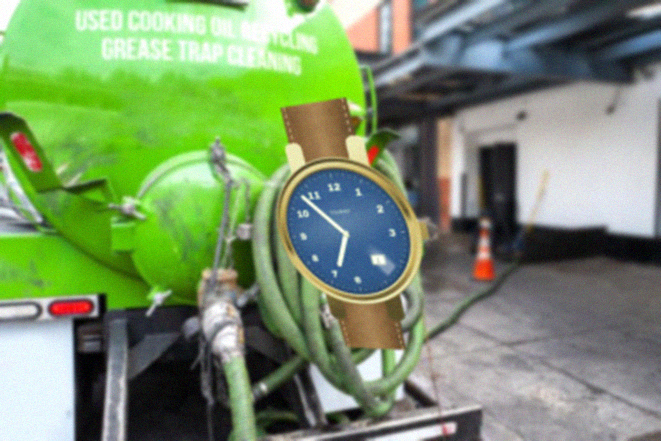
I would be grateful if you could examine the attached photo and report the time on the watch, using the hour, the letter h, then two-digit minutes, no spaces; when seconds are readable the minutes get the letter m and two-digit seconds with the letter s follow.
6h53
